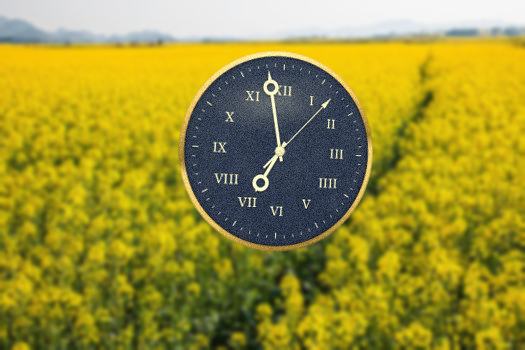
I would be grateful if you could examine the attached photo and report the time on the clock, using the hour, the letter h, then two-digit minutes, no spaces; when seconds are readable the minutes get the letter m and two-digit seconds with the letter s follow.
6h58m07s
